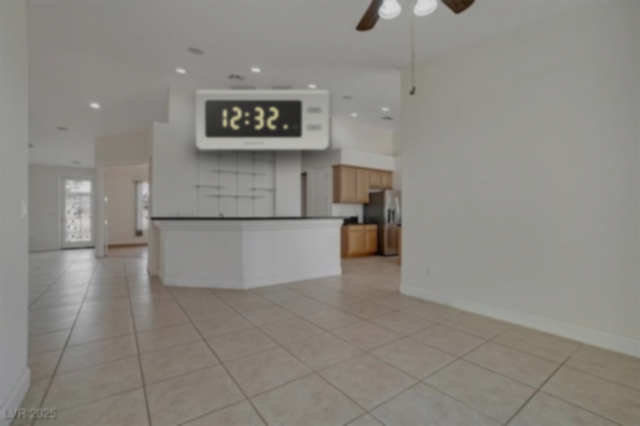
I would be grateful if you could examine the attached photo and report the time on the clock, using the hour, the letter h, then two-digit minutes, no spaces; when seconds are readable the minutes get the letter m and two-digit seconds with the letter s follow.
12h32
